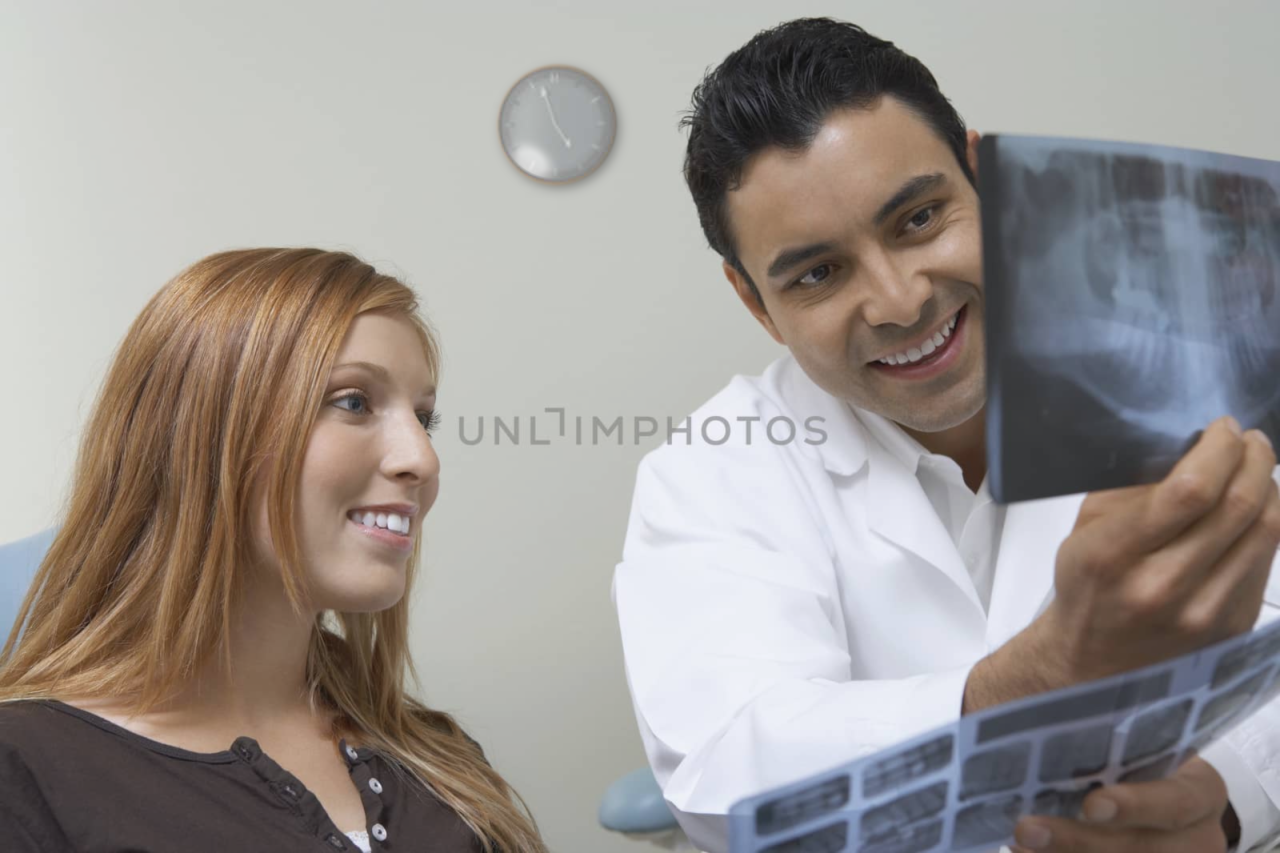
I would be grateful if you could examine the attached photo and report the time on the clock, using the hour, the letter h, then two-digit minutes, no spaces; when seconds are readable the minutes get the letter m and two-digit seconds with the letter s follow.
4h57
